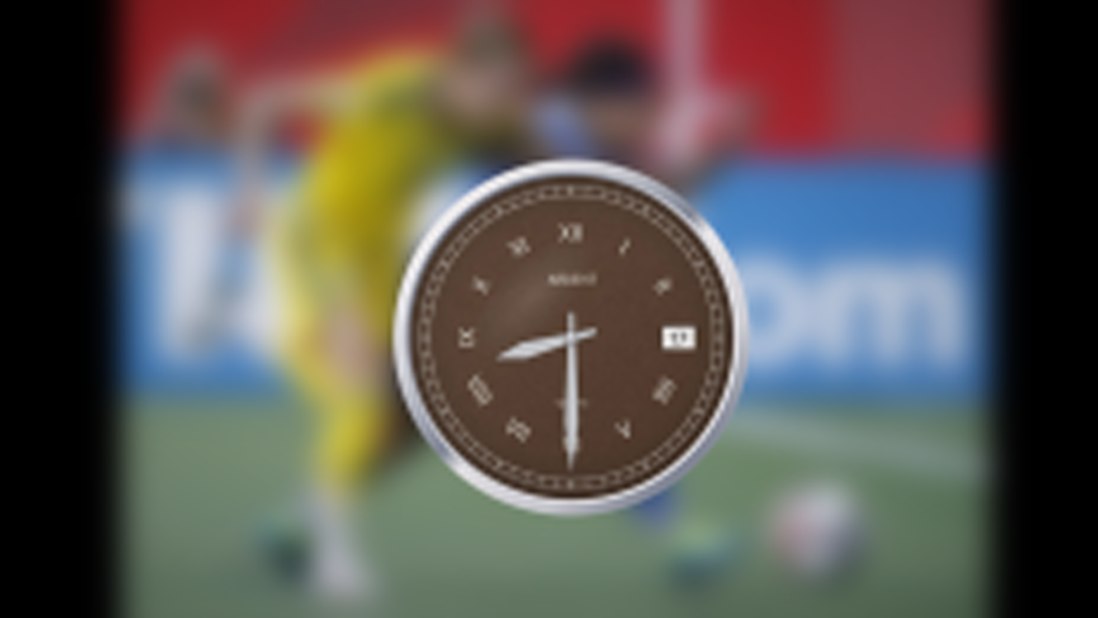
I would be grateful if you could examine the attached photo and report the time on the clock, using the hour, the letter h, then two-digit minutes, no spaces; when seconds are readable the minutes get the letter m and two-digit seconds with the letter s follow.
8h30
